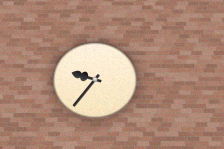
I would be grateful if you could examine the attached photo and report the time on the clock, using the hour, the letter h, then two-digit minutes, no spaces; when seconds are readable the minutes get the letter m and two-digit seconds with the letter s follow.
9h36
